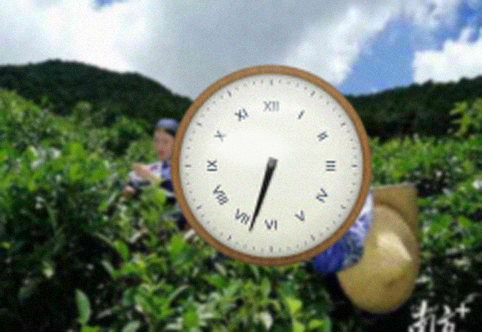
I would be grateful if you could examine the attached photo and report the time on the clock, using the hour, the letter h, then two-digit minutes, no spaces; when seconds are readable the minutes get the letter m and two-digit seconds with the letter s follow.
6h33
